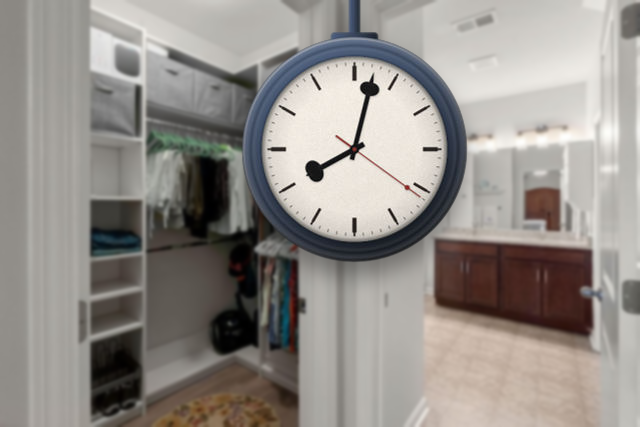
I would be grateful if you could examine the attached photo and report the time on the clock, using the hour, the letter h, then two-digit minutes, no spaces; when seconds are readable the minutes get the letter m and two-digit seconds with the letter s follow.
8h02m21s
